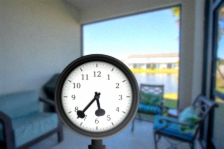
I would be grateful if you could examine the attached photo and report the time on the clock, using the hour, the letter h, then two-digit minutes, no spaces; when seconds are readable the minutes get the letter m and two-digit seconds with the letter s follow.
5h37
